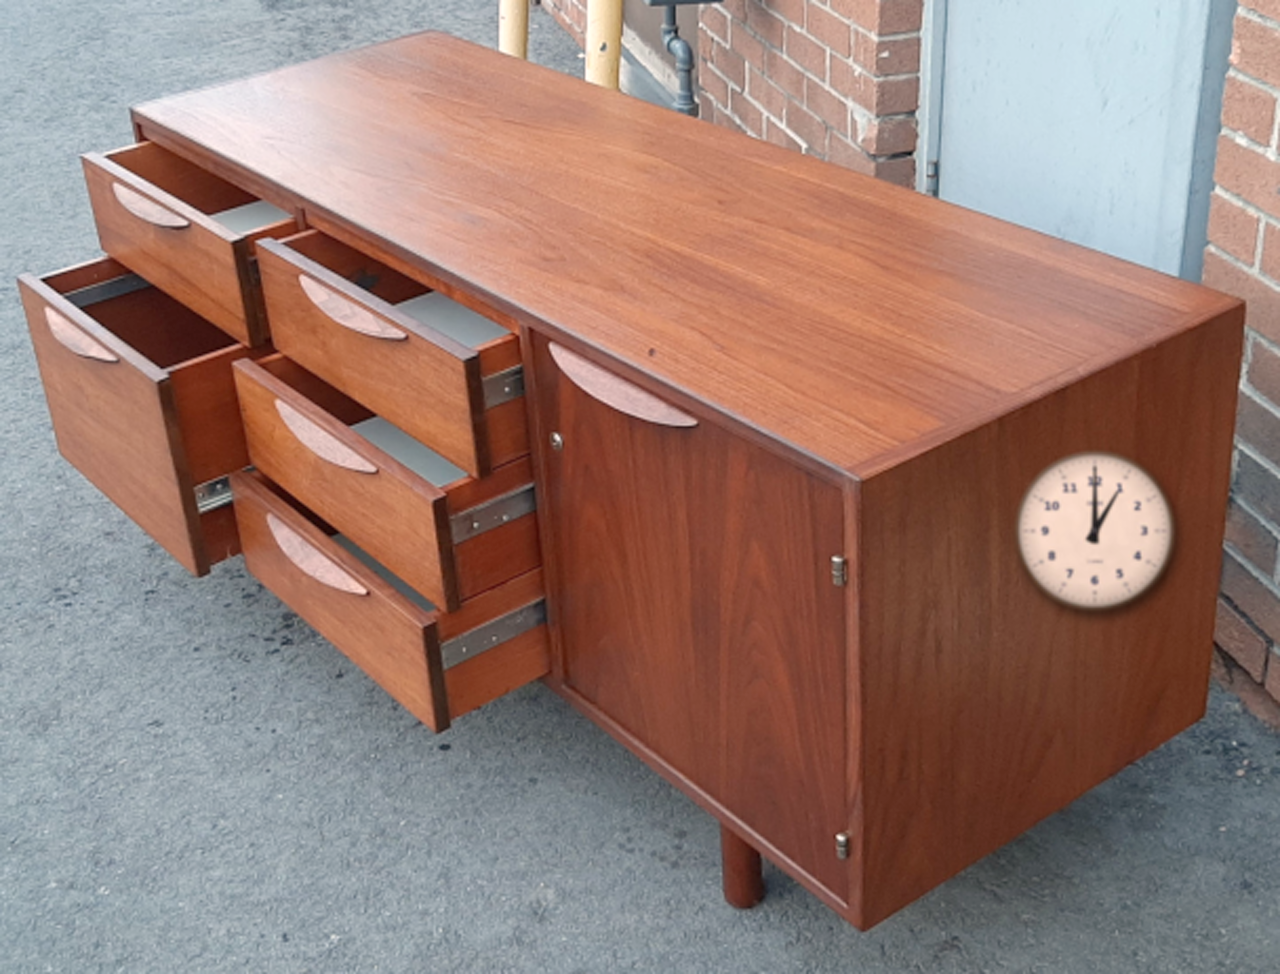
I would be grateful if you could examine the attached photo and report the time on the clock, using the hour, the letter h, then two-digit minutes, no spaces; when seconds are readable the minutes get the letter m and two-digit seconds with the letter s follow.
1h00
